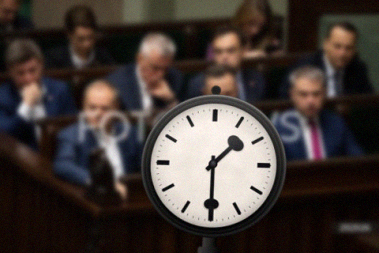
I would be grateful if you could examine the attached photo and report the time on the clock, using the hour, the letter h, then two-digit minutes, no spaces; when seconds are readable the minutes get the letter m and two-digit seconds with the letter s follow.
1h30
